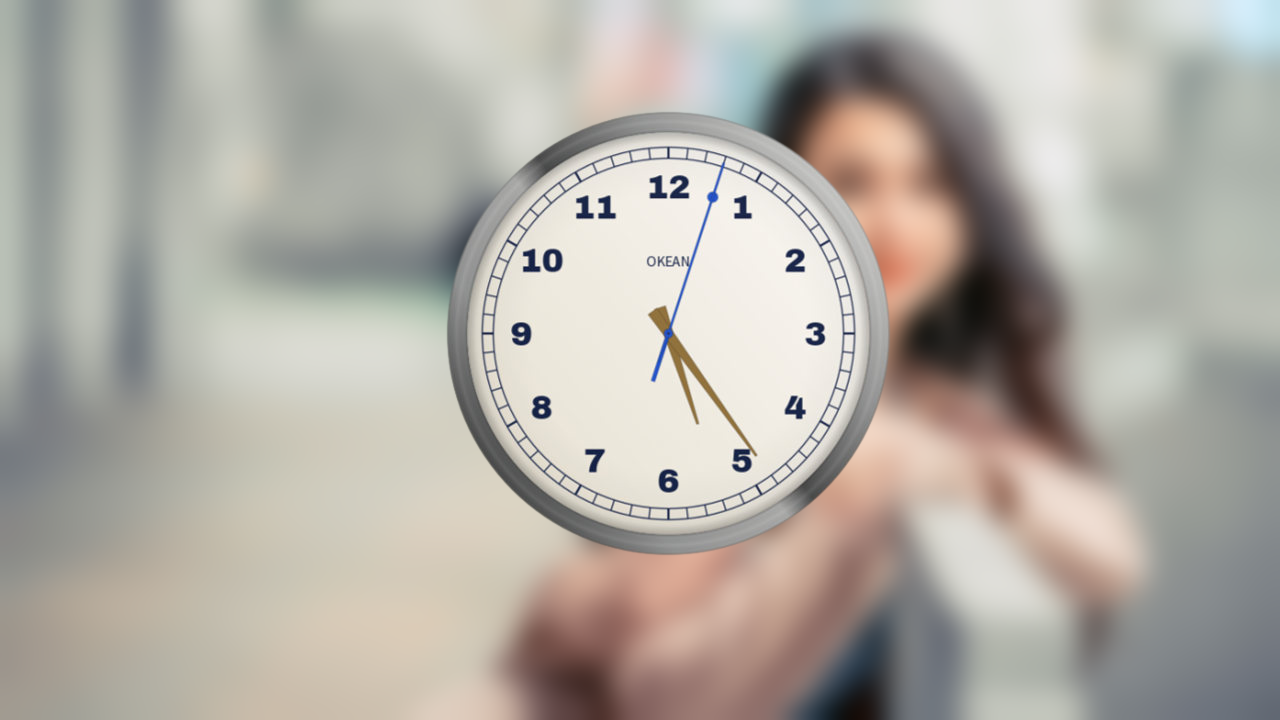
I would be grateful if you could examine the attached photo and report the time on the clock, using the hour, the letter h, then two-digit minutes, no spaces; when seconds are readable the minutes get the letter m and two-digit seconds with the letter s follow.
5h24m03s
